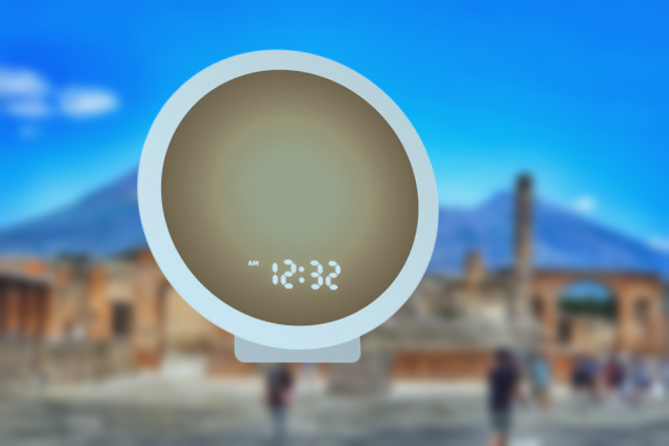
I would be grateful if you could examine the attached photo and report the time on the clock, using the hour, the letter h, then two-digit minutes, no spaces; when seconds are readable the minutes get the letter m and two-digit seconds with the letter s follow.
12h32
